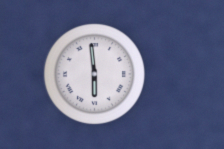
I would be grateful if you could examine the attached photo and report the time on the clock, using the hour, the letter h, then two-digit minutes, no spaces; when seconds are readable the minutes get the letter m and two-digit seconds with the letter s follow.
5h59
